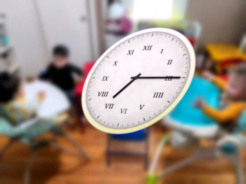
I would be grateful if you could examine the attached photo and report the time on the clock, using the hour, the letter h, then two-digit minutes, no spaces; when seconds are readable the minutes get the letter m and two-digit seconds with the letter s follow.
7h15
